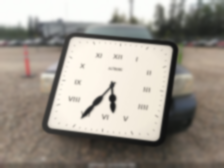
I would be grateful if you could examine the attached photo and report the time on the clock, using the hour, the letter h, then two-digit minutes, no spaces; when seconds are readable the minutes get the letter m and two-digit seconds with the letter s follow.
5h35
